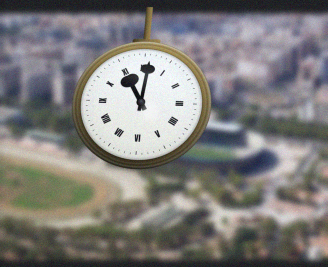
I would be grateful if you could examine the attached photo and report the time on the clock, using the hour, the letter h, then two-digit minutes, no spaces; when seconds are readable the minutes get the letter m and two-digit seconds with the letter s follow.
11h01
